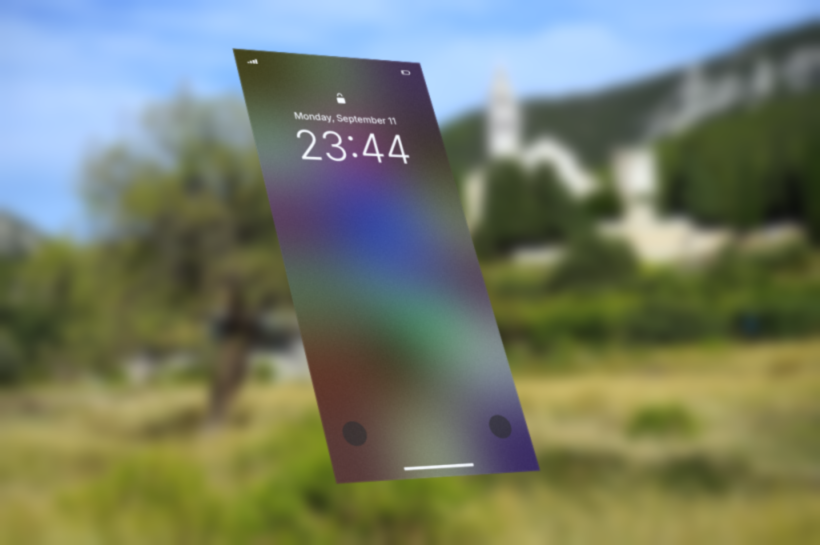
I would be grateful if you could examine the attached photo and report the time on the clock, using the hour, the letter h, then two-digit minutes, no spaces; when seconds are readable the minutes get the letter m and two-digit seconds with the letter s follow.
23h44
